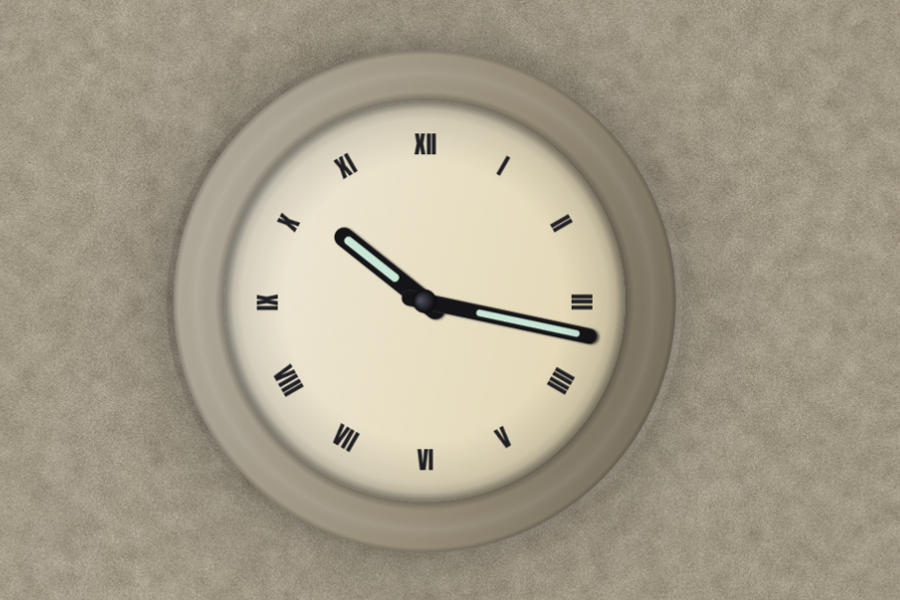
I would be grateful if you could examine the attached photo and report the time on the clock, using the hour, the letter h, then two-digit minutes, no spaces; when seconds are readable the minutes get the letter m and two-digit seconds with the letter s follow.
10h17
